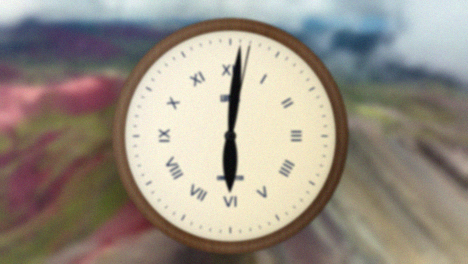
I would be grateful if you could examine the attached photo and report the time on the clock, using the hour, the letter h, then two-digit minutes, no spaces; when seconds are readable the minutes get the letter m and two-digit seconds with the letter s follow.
6h01m02s
